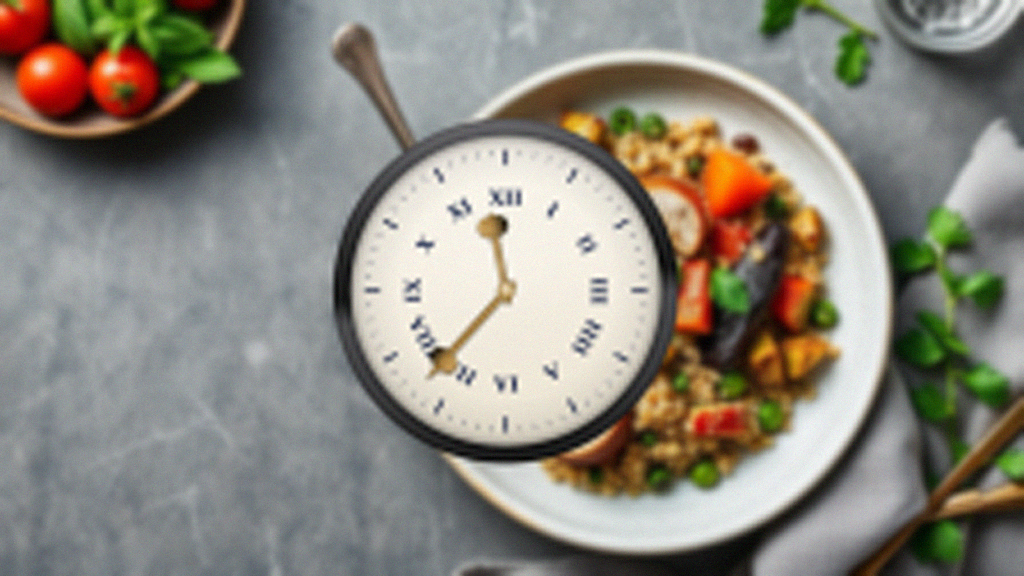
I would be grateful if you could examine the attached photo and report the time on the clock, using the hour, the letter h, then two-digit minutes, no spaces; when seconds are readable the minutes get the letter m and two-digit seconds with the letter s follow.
11h37
